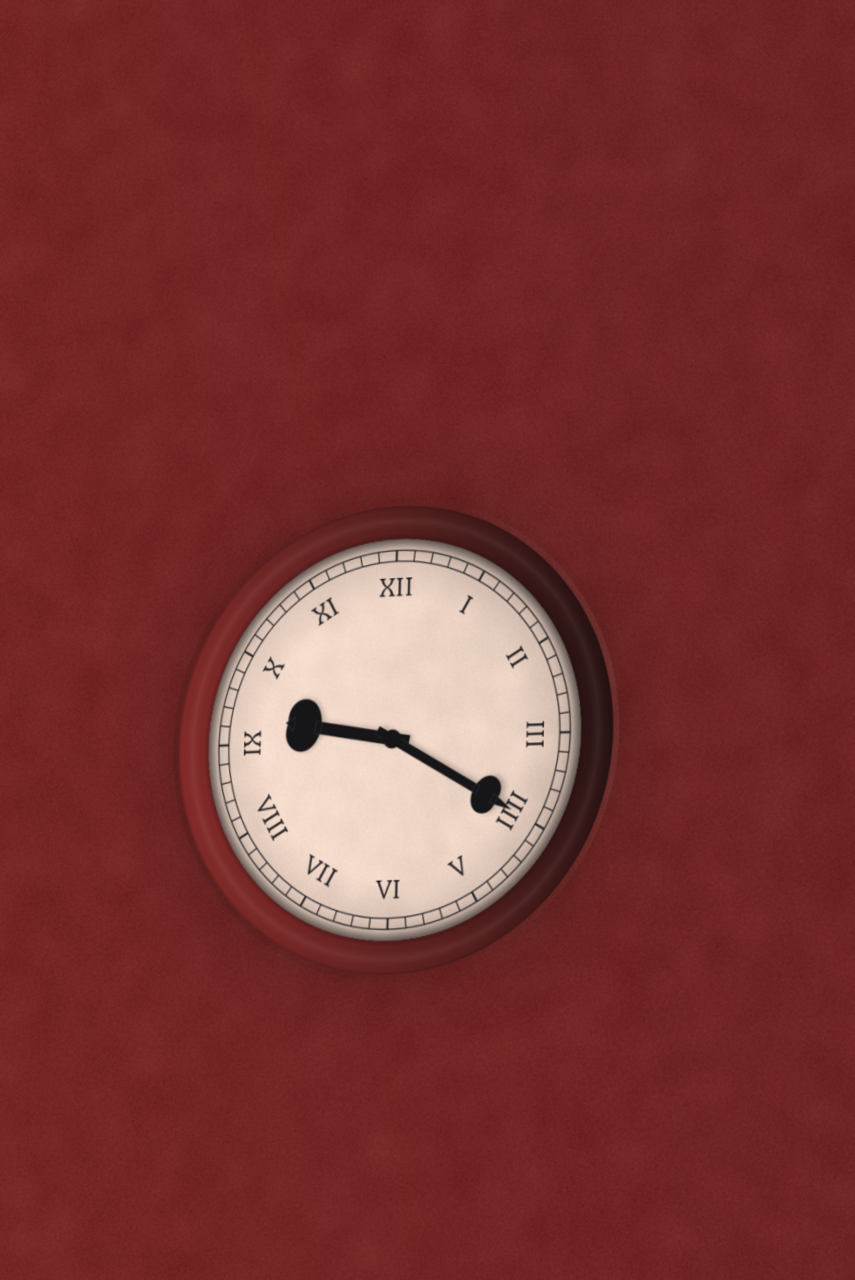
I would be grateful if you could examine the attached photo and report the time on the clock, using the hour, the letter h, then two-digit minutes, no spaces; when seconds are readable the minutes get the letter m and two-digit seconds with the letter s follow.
9h20
